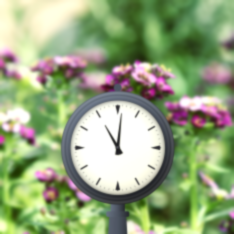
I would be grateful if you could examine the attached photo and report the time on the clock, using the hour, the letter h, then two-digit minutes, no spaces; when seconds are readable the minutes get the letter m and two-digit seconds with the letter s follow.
11h01
